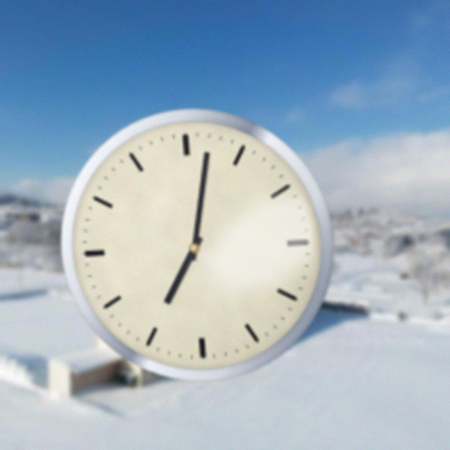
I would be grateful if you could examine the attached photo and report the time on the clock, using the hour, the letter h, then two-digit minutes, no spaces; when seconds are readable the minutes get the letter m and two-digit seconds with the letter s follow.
7h02
